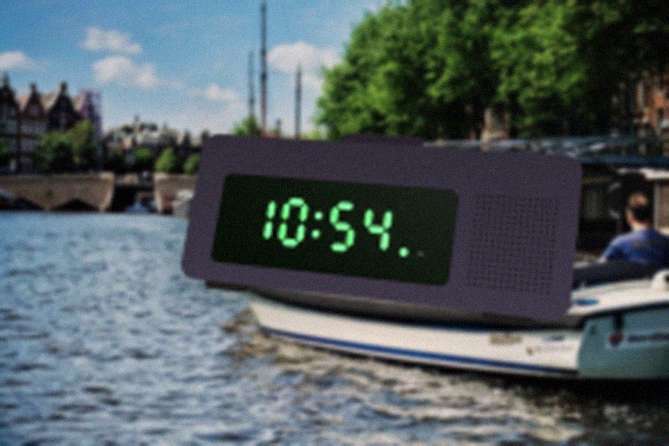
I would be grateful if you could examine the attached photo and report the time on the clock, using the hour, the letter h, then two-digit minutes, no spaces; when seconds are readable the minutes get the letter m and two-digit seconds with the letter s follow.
10h54
